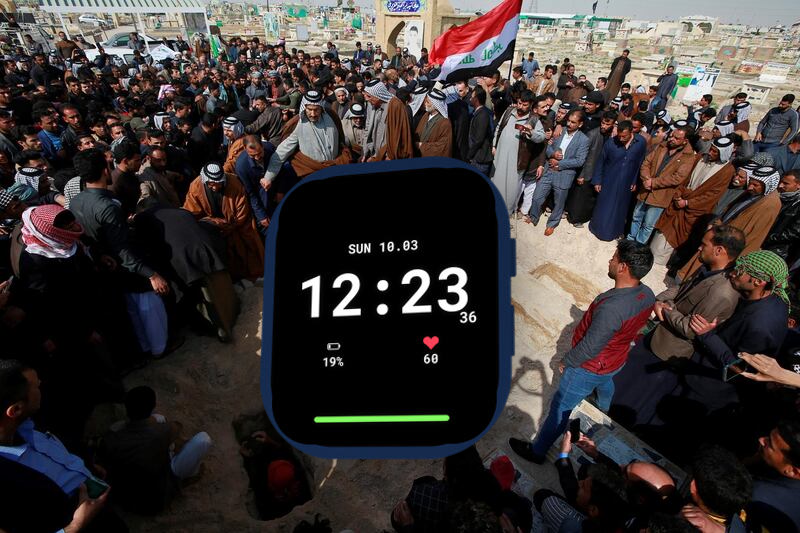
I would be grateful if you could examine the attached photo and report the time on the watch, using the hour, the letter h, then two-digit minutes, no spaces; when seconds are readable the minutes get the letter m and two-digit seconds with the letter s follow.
12h23m36s
